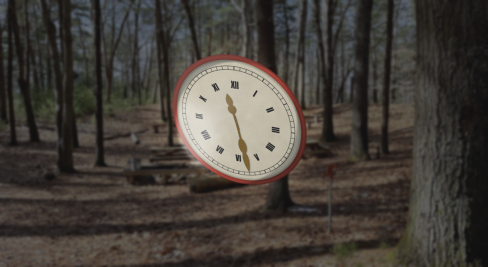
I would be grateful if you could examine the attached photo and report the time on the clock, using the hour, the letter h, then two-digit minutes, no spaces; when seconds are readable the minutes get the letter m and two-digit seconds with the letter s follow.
11h28
